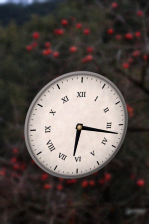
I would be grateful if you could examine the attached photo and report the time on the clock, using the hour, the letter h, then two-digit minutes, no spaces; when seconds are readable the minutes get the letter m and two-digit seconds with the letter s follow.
6h17
